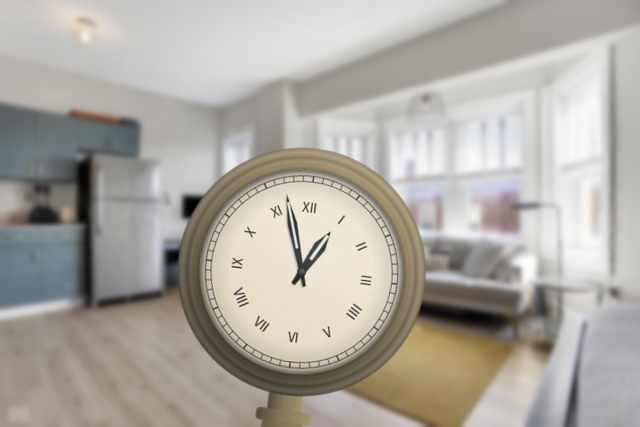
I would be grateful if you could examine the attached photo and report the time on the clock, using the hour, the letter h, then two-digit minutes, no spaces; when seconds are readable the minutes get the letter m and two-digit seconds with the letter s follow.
12h57
